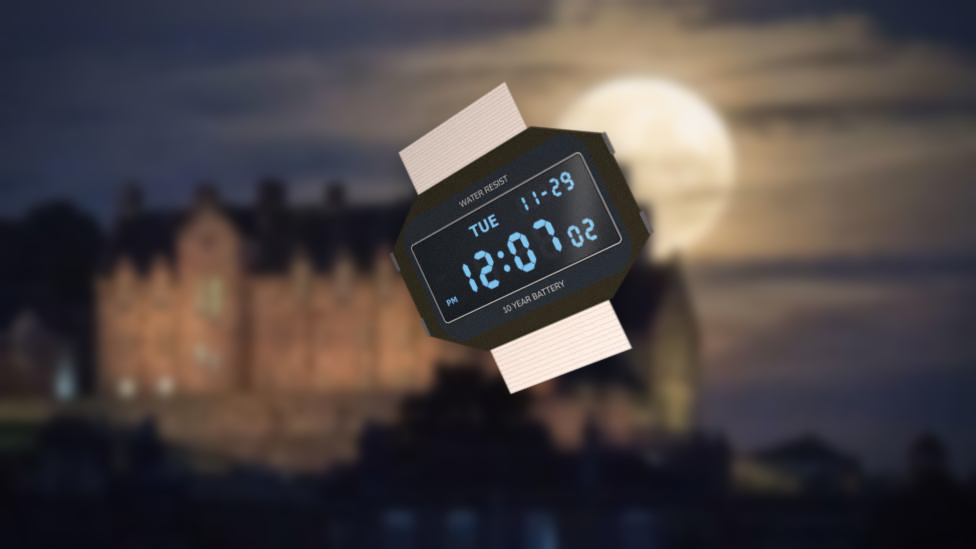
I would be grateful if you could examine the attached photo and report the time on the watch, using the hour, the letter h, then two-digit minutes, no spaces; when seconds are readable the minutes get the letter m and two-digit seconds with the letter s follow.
12h07m02s
